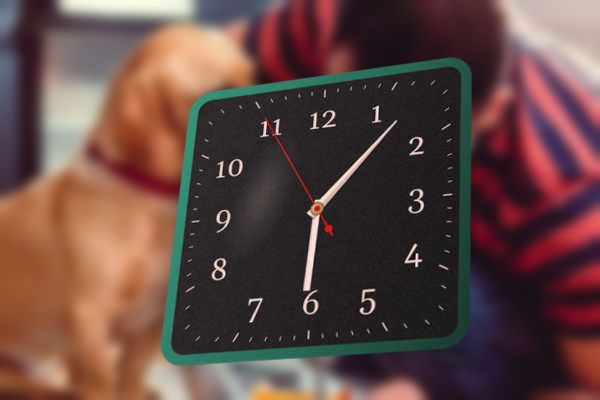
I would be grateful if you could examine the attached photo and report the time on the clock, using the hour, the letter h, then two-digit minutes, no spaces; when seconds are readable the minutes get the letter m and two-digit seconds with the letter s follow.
6h06m55s
